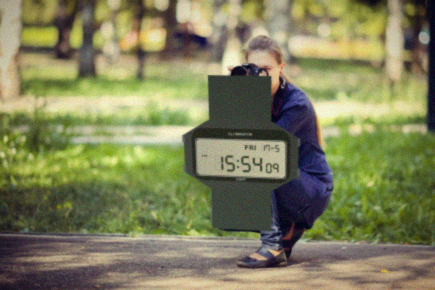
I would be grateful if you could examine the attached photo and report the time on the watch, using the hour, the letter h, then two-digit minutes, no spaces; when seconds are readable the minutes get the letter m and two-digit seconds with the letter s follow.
15h54m09s
